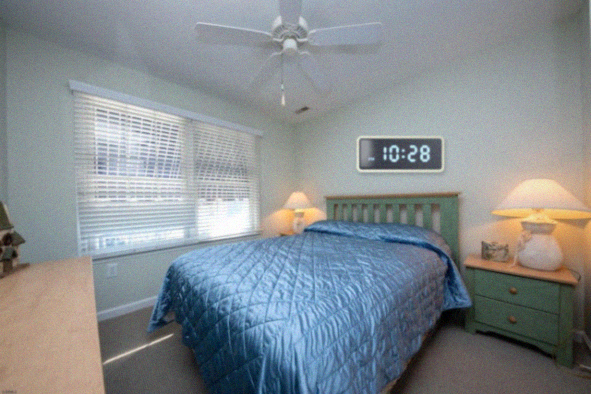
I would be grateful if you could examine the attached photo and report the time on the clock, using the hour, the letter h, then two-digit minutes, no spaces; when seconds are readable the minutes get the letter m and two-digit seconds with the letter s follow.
10h28
